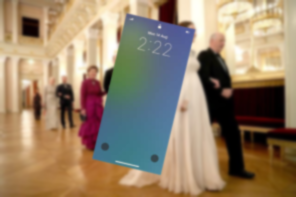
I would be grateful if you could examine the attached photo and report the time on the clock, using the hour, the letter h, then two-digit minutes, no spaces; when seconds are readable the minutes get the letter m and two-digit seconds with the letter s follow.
2h22
